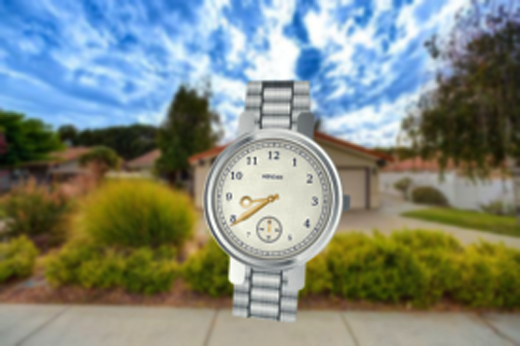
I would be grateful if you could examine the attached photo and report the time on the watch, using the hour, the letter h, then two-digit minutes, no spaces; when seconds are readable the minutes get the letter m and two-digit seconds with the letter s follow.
8h39
